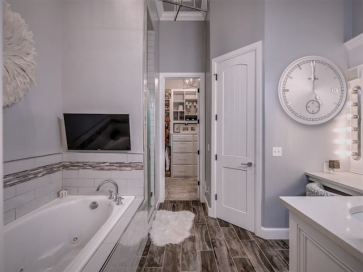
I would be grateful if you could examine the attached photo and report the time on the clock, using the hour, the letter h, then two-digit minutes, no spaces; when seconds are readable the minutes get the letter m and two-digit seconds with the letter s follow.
5h00
